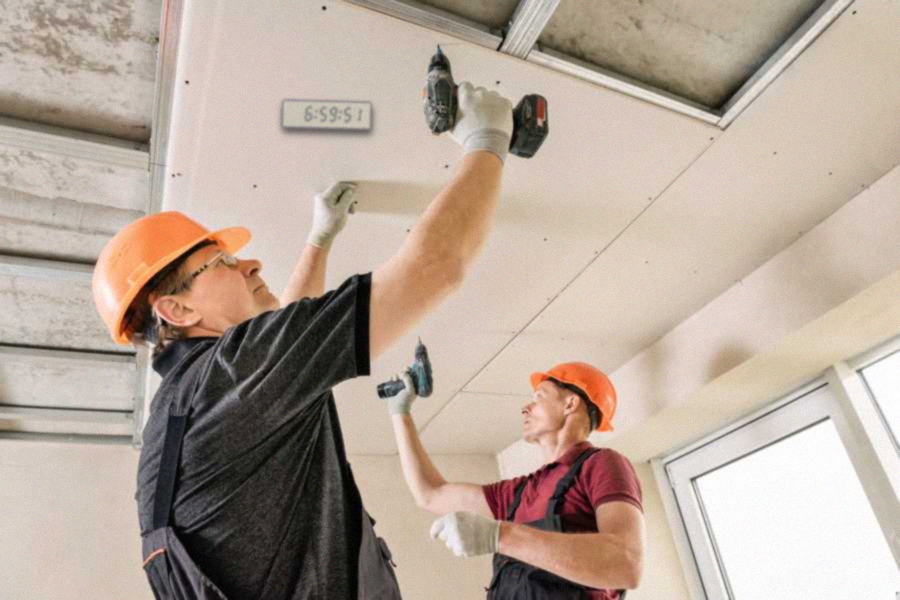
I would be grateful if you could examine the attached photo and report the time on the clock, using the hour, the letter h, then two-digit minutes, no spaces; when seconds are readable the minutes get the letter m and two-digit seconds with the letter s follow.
6h59m51s
